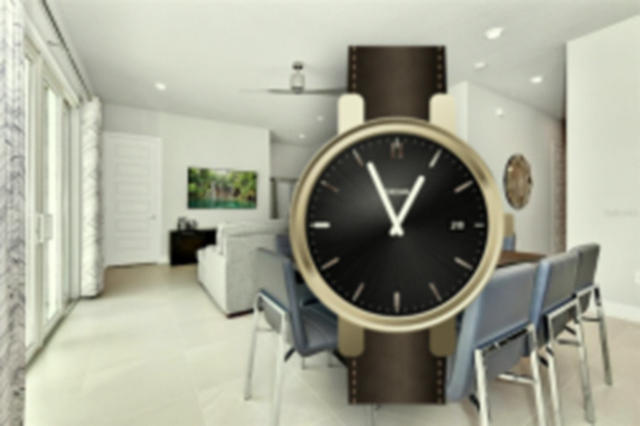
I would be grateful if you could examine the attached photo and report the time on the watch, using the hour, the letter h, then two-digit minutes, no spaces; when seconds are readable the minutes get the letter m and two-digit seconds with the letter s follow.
12h56
